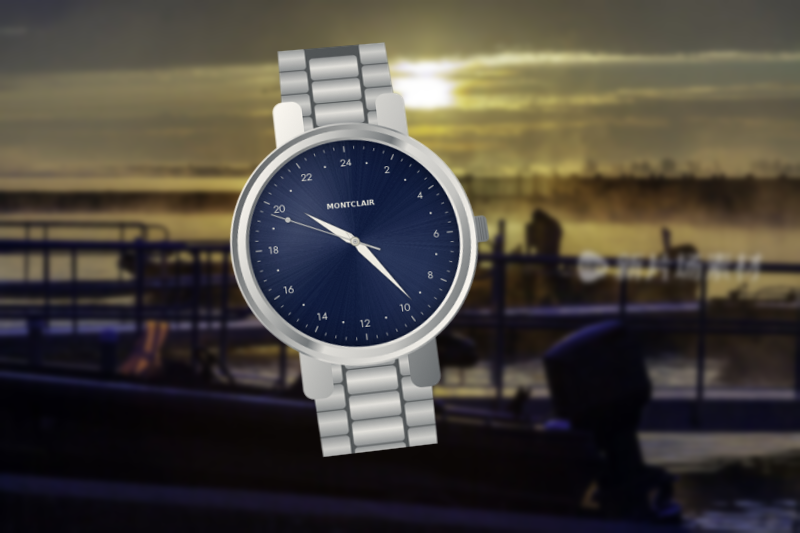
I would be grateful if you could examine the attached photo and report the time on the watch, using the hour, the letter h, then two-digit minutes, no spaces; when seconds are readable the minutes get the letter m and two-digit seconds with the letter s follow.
20h23m49s
